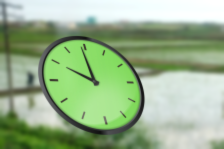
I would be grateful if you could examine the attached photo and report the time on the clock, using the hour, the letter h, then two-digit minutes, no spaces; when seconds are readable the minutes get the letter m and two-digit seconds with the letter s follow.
9h59
